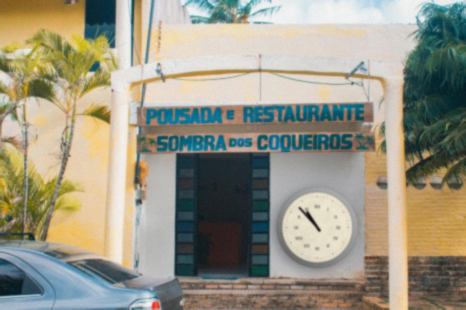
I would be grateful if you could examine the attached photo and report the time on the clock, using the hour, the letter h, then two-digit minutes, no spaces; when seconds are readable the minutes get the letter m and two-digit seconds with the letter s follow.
10h53
